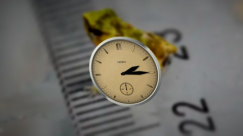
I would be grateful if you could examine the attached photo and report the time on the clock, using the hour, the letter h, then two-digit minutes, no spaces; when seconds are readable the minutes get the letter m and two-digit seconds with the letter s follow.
2h15
